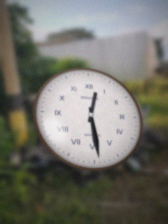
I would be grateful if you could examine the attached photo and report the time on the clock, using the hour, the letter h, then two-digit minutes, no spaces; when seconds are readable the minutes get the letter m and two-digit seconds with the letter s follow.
12h29
